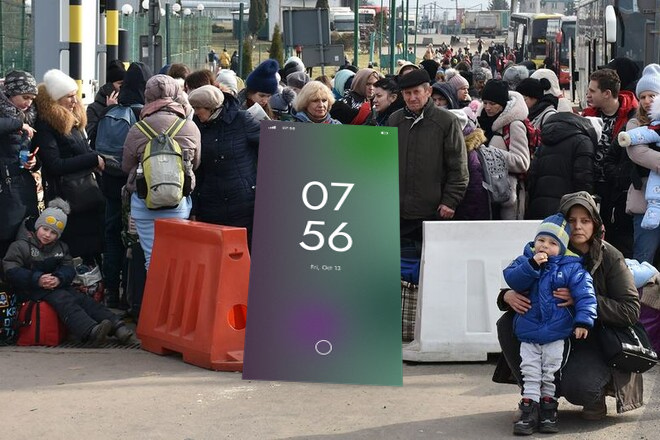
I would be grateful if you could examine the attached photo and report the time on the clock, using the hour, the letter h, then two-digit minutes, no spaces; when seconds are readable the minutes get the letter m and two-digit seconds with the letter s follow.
7h56
